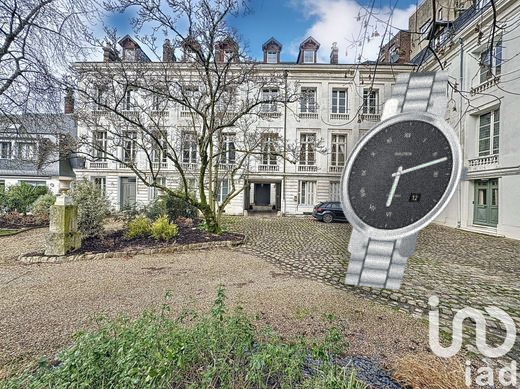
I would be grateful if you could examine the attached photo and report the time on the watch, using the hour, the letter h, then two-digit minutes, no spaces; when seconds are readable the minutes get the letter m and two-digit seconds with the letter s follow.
6h12
